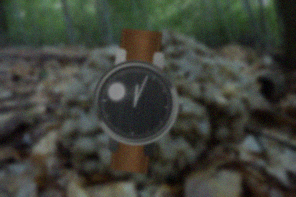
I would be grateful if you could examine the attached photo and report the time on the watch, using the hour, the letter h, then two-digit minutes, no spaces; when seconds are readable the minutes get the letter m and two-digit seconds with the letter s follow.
12h03
